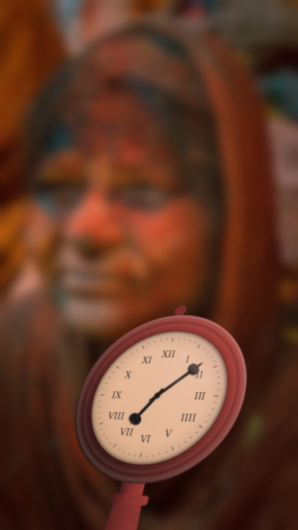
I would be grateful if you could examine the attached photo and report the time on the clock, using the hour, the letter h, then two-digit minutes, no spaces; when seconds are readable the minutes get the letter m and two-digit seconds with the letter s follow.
7h08
